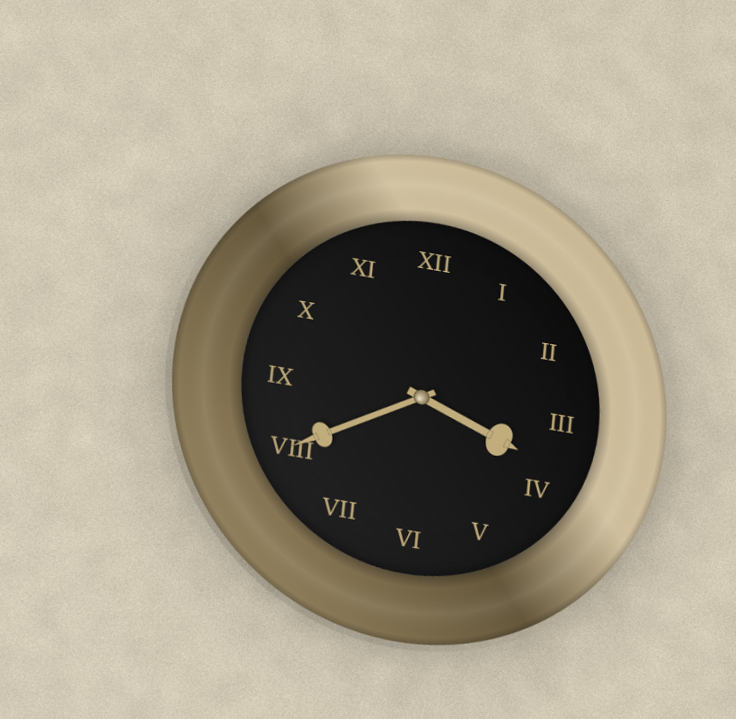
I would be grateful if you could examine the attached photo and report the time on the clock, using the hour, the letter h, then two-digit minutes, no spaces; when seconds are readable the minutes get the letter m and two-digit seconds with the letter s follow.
3h40
